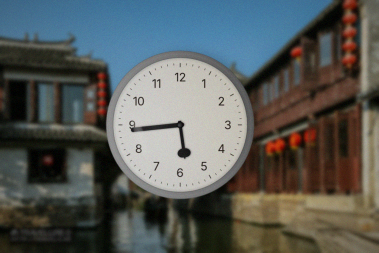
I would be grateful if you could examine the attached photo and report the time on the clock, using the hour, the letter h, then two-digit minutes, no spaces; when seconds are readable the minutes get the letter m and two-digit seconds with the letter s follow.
5h44
